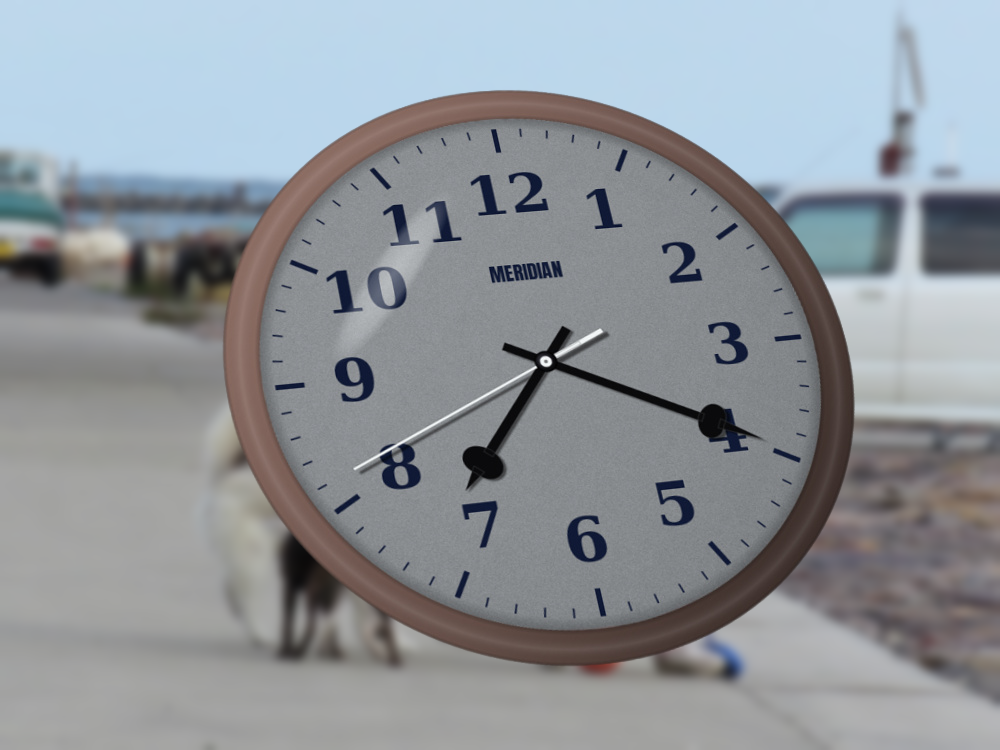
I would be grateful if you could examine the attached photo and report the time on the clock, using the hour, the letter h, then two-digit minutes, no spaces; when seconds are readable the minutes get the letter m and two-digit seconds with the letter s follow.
7h19m41s
